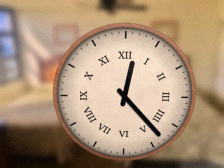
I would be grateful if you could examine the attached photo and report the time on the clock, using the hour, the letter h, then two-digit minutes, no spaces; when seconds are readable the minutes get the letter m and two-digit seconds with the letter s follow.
12h23
